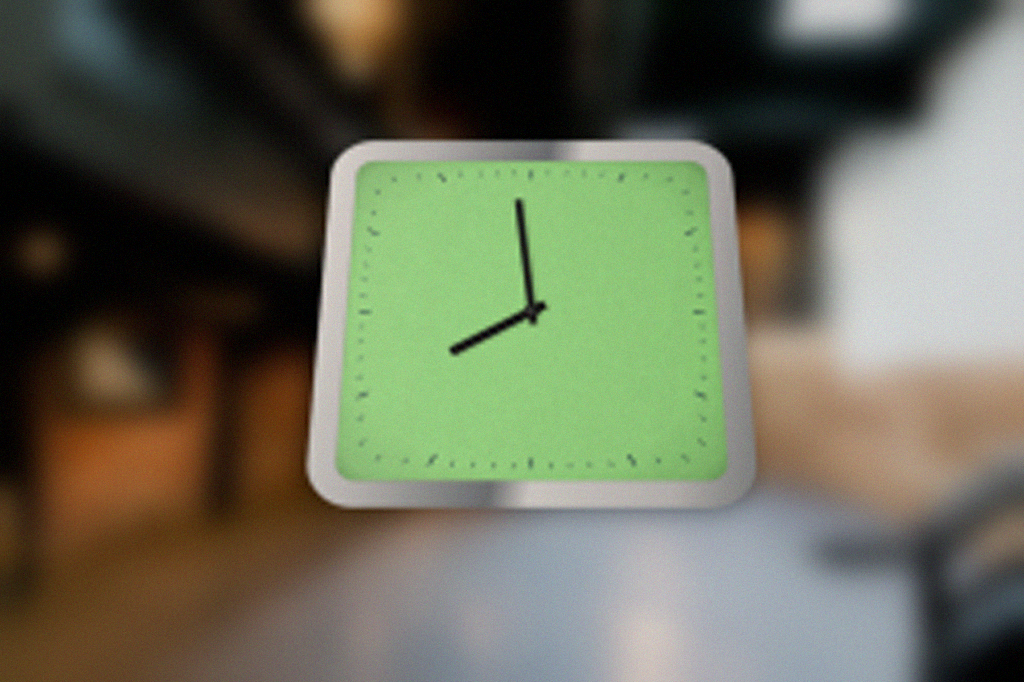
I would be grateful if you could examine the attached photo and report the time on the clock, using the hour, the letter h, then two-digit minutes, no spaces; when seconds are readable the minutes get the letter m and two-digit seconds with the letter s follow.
7h59
